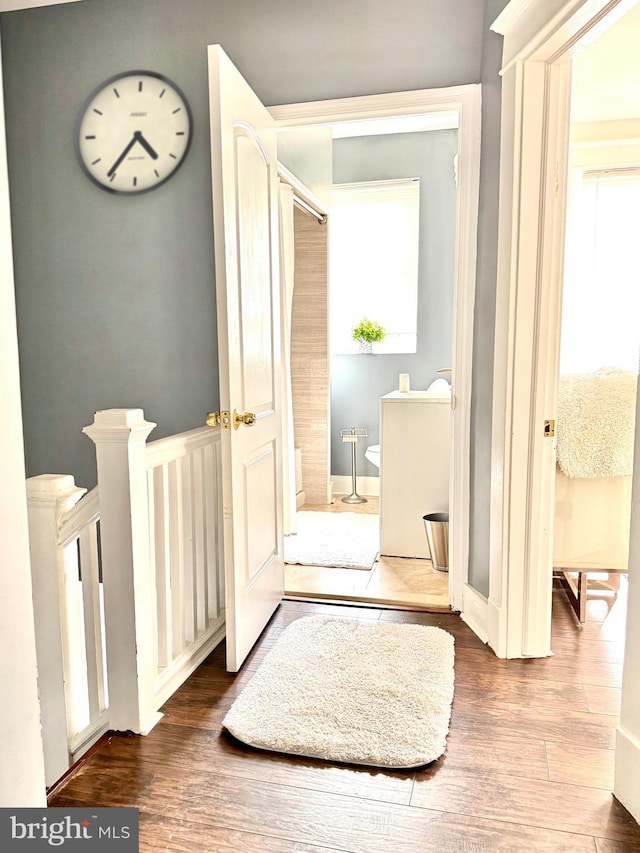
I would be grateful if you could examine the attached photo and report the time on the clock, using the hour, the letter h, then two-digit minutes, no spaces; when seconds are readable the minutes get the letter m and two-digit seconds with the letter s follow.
4h36
